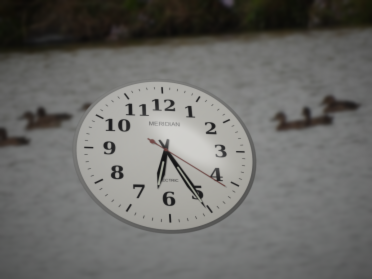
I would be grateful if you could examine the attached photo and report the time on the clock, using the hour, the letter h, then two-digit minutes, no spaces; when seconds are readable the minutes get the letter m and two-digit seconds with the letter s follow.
6h25m21s
